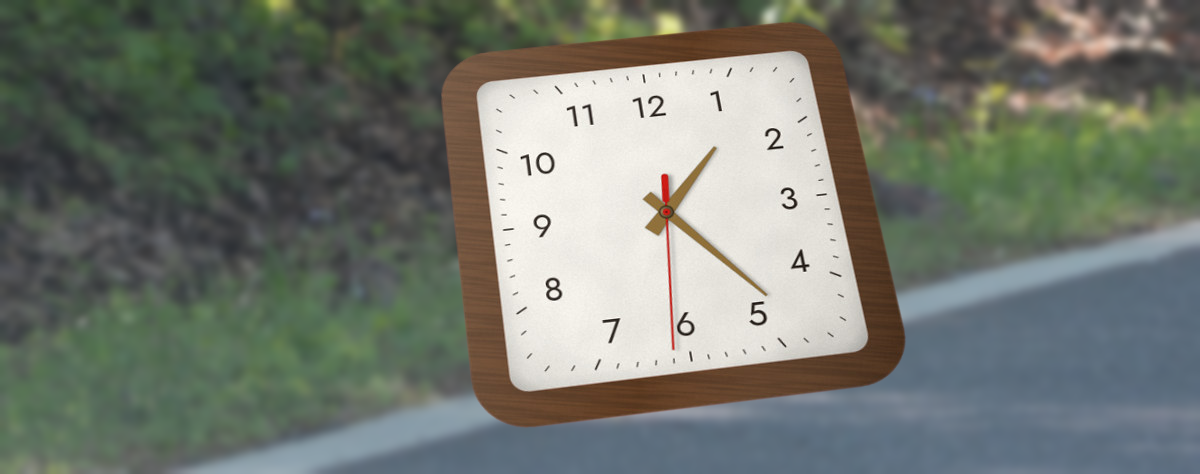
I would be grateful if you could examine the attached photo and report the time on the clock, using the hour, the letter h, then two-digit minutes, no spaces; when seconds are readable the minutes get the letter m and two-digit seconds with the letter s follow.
1h23m31s
